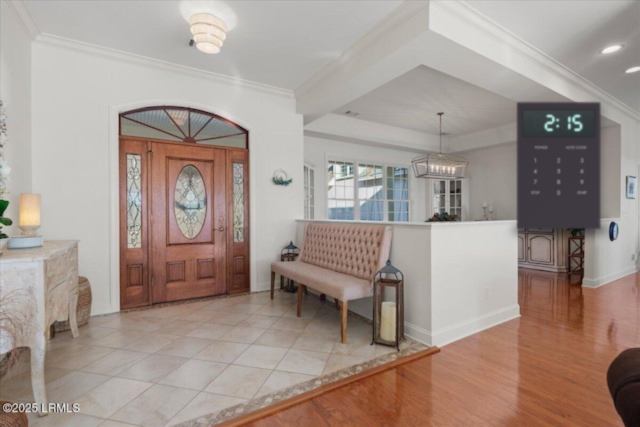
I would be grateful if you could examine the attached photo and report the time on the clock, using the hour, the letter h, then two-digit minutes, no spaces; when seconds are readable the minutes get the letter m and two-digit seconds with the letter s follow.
2h15
